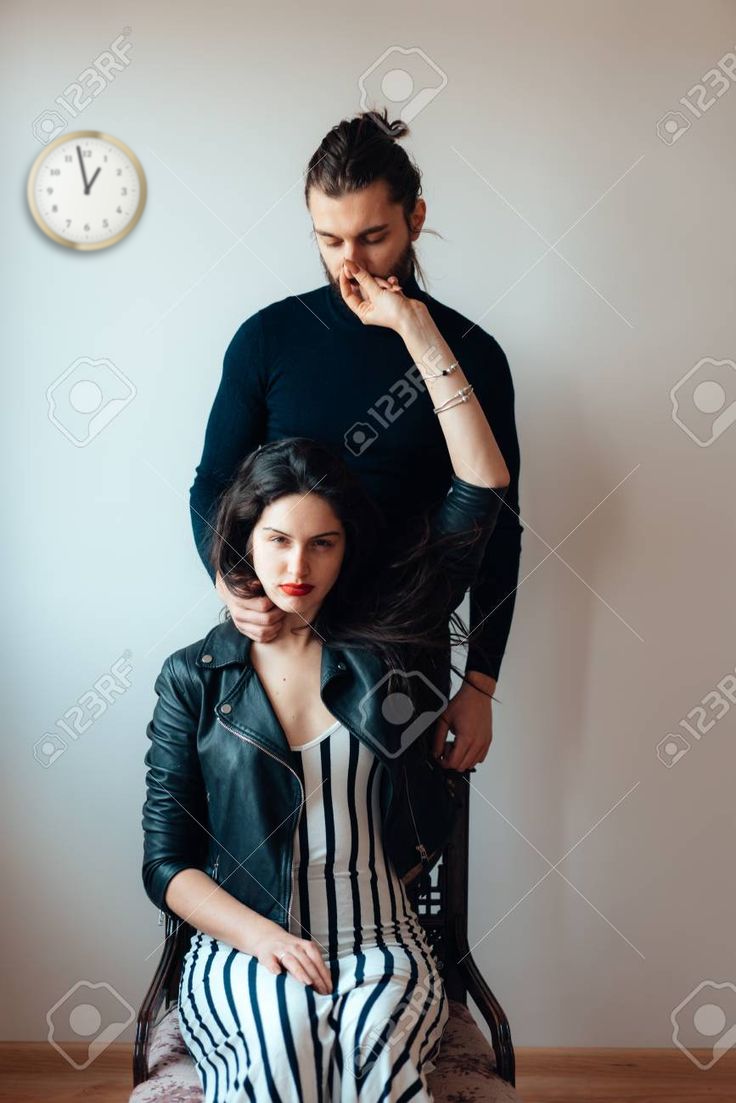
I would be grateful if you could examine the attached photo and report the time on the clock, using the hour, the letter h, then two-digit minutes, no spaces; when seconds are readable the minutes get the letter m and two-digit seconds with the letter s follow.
12h58
